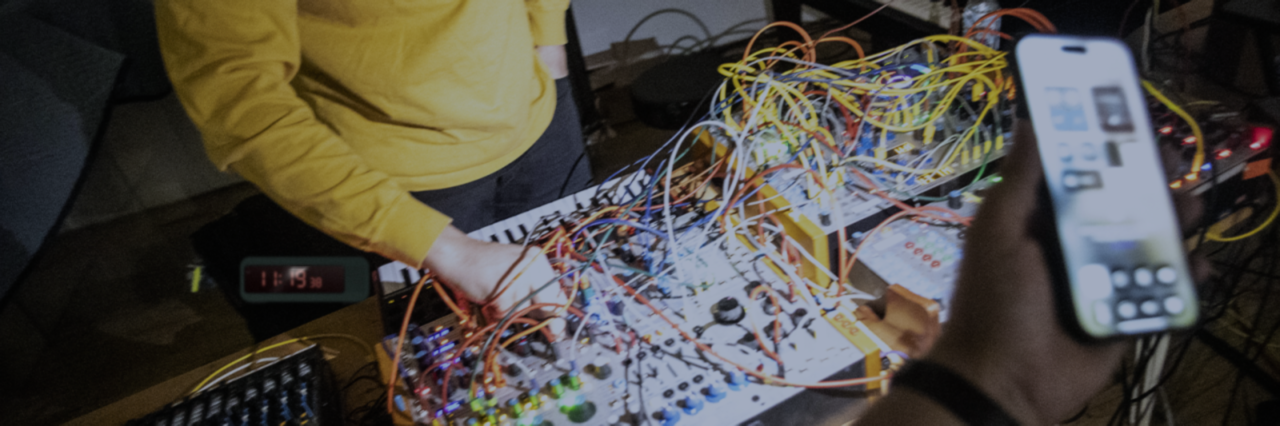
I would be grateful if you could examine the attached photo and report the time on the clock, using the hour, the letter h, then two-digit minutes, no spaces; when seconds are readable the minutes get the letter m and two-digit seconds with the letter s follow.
11h19
